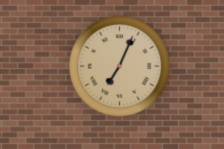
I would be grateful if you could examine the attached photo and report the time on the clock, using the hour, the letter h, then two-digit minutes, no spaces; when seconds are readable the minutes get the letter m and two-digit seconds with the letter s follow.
7h04
